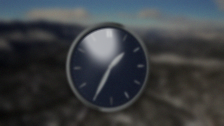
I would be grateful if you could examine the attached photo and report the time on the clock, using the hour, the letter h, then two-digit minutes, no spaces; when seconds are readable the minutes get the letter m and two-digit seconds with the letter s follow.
1h35
